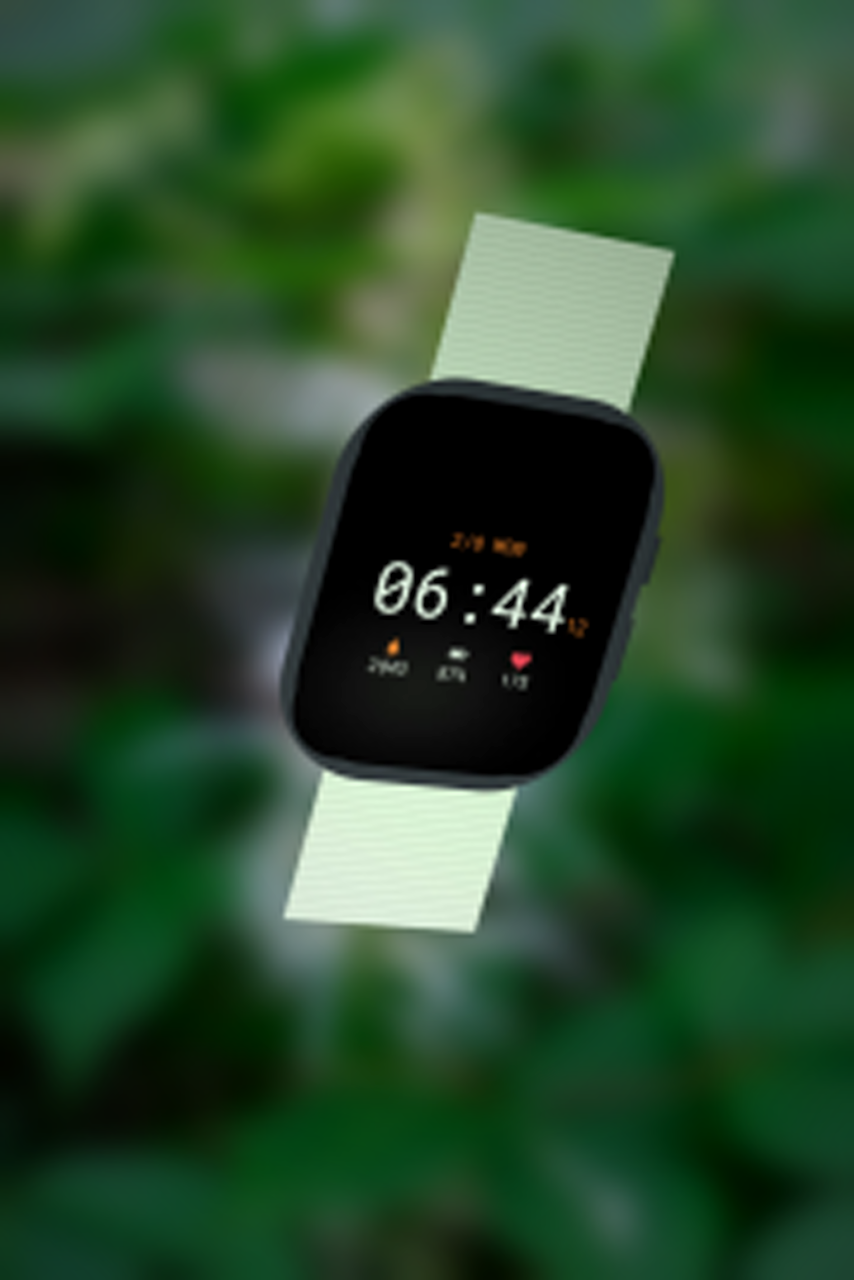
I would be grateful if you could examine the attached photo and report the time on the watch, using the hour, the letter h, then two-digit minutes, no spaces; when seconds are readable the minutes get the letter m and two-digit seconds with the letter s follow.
6h44
